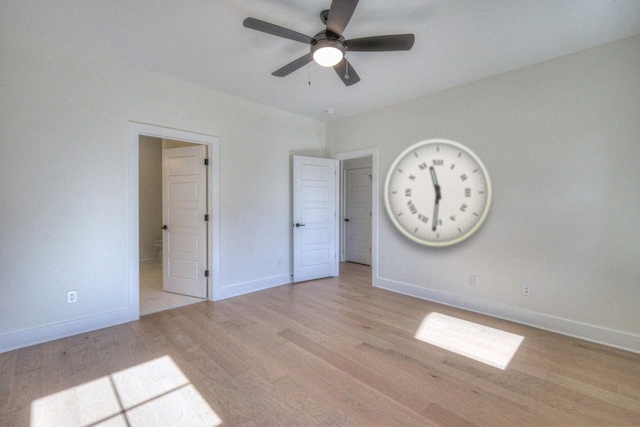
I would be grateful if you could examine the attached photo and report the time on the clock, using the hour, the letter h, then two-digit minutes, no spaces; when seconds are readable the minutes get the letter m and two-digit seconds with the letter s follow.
11h31
